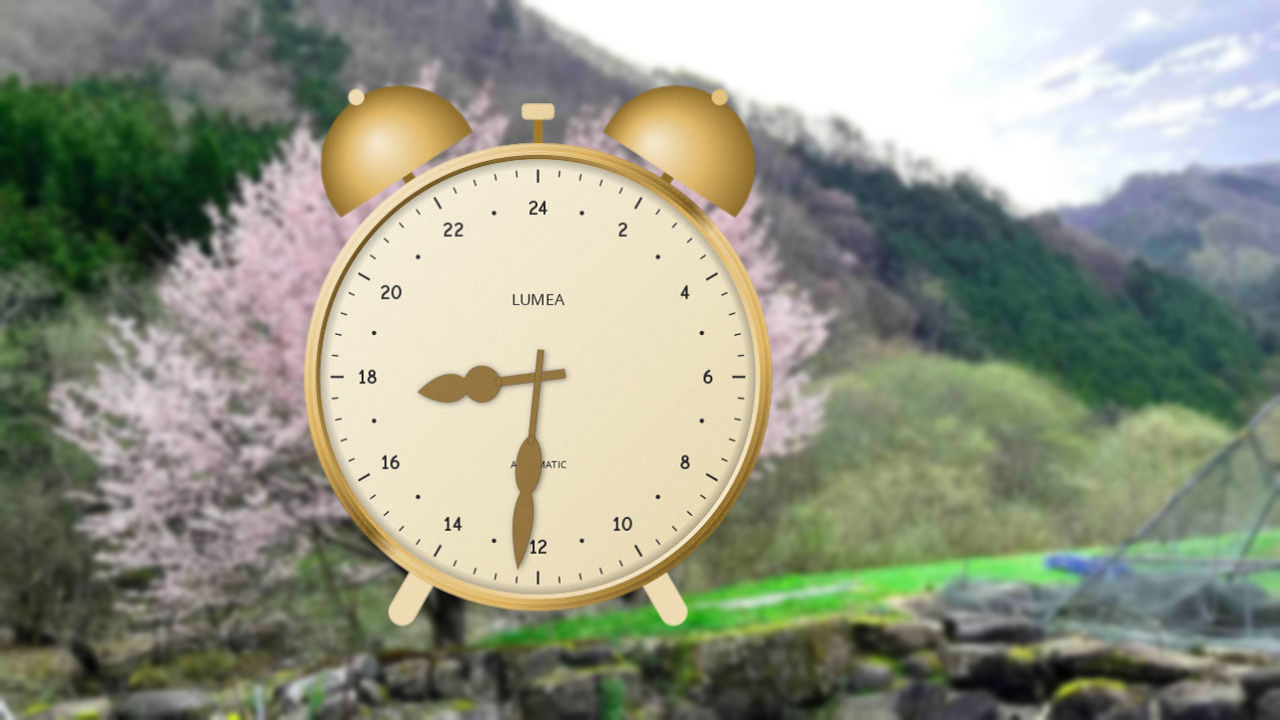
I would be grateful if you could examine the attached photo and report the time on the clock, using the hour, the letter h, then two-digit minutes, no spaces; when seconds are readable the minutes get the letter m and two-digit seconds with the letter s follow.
17h31
